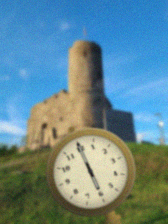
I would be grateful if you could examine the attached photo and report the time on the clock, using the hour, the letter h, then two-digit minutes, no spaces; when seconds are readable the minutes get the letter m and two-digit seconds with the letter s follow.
6h00
